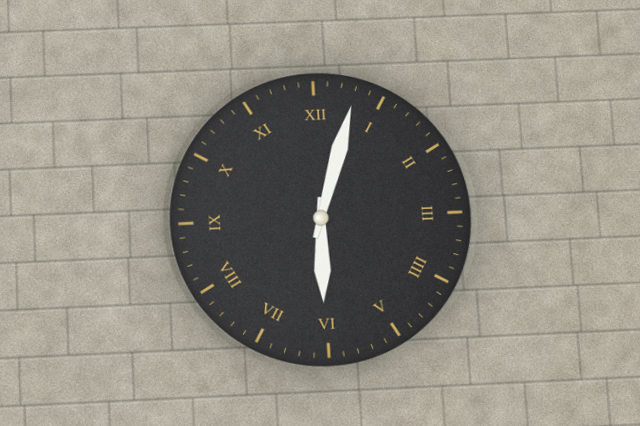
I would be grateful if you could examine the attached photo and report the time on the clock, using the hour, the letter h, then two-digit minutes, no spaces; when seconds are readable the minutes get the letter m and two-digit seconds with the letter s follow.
6h03
